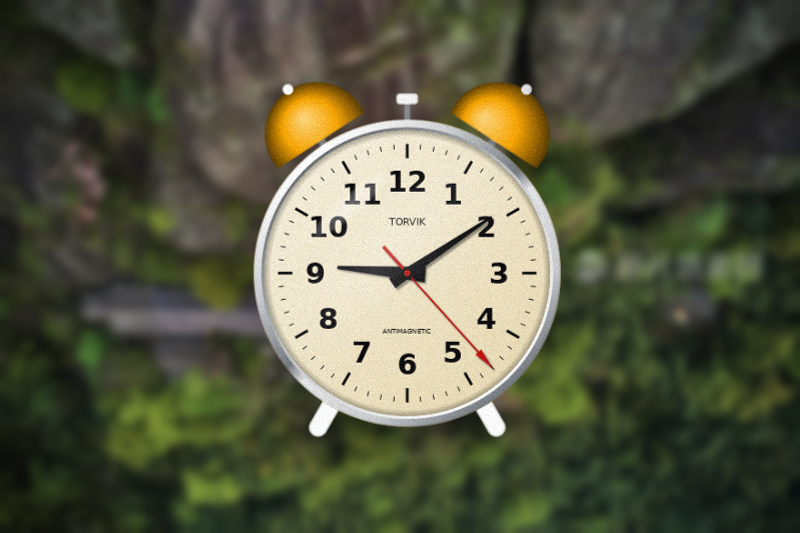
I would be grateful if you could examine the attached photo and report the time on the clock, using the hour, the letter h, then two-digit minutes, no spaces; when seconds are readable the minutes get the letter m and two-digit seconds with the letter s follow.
9h09m23s
